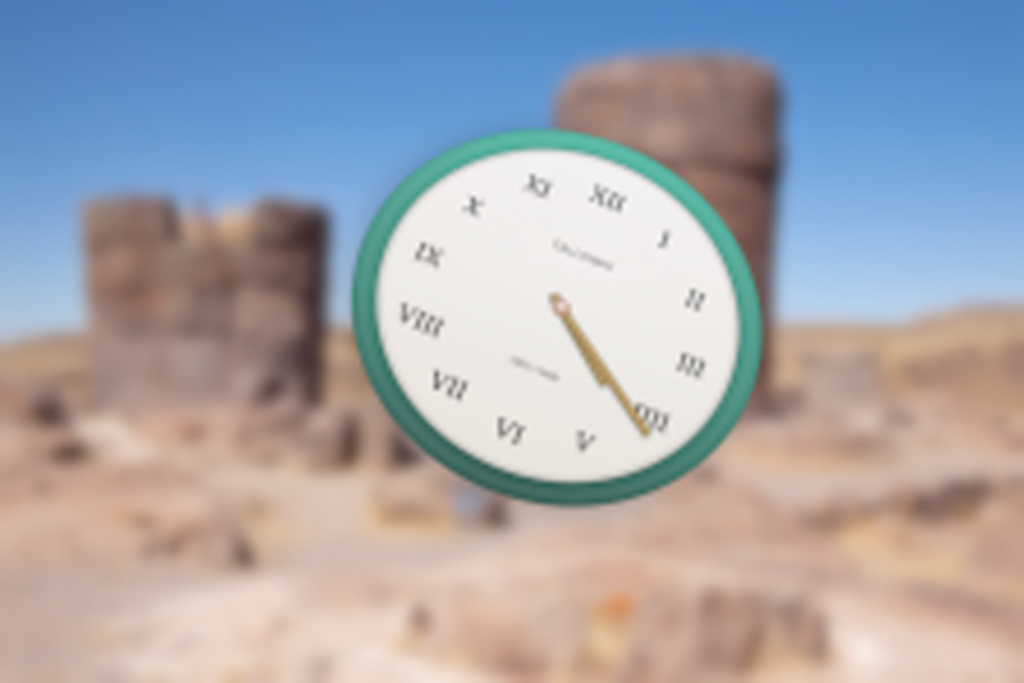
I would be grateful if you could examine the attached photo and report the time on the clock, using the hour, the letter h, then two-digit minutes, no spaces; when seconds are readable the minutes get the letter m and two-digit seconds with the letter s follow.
4h21
